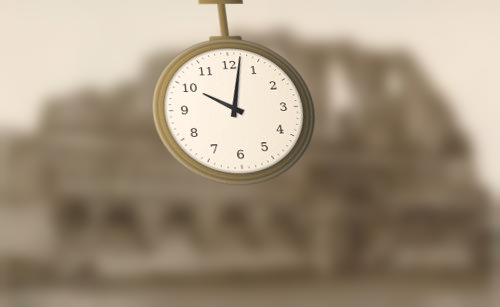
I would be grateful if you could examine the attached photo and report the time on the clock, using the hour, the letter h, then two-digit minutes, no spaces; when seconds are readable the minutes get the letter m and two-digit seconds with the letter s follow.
10h02
